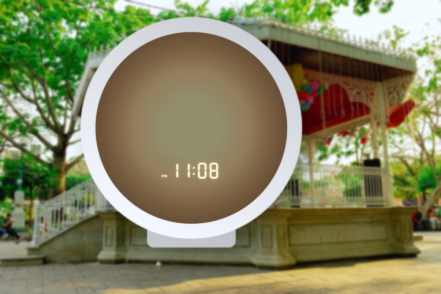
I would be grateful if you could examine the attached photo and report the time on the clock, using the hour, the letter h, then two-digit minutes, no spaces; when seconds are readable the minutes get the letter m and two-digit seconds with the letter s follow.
11h08
